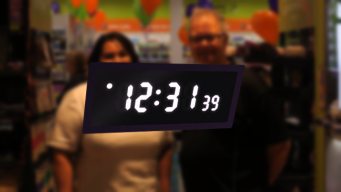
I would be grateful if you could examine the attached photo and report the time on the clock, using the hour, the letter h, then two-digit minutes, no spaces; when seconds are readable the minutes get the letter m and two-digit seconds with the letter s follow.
12h31m39s
